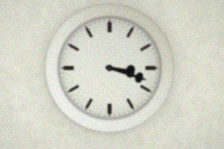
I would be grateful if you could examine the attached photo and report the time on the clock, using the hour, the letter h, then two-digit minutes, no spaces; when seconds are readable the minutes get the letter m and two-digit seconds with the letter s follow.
3h18
